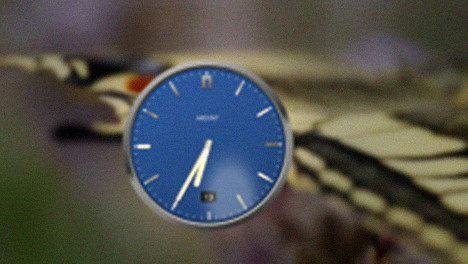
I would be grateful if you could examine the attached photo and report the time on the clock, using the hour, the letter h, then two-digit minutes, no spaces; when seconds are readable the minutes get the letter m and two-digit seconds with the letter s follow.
6h35
